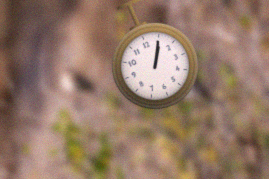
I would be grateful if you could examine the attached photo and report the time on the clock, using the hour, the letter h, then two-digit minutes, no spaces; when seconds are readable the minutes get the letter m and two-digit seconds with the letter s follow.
1h05
